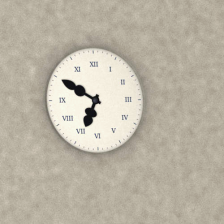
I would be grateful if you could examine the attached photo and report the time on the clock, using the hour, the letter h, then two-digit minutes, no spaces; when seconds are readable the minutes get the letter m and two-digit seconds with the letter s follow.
6h50
